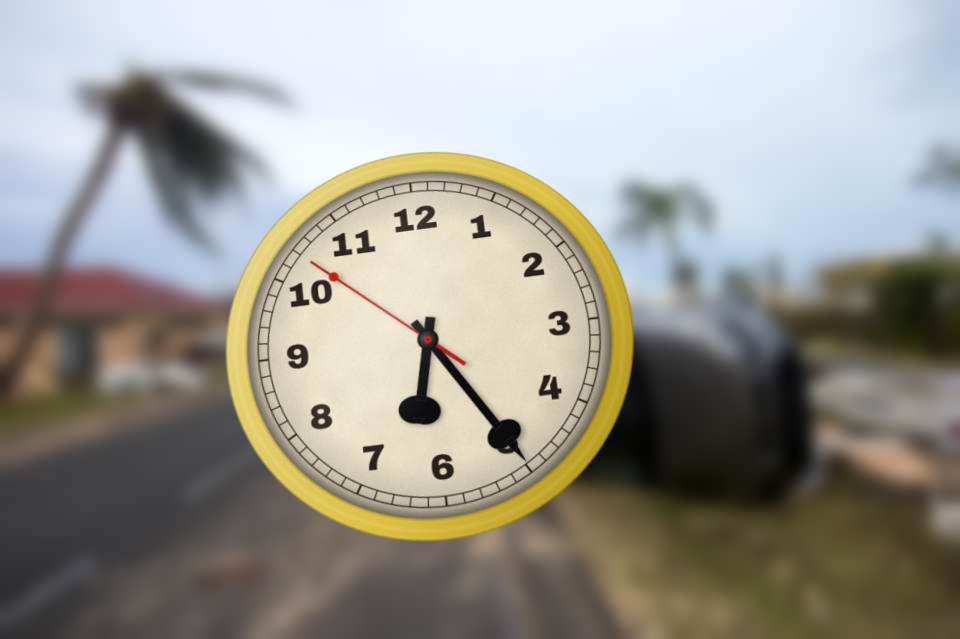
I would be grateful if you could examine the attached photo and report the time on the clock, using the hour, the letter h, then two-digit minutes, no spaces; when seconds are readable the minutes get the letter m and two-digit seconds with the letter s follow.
6h24m52s
